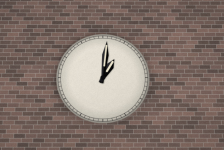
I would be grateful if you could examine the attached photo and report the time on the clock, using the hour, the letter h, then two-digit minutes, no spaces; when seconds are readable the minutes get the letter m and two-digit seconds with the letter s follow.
1h01
